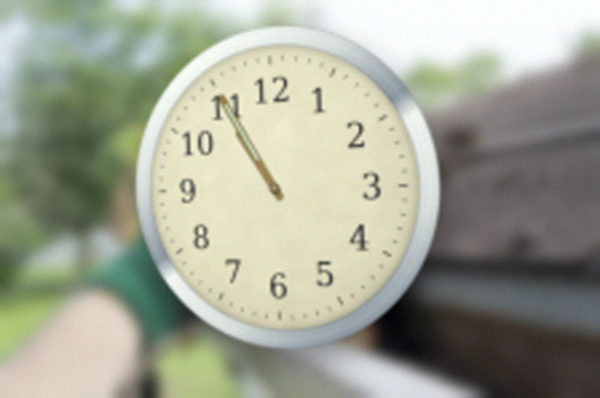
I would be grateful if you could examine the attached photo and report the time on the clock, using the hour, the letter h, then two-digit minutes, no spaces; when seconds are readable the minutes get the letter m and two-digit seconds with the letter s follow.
10h55
